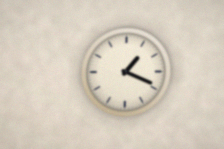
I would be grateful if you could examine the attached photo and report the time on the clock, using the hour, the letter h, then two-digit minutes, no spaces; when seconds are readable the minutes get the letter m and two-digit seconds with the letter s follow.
1h19
